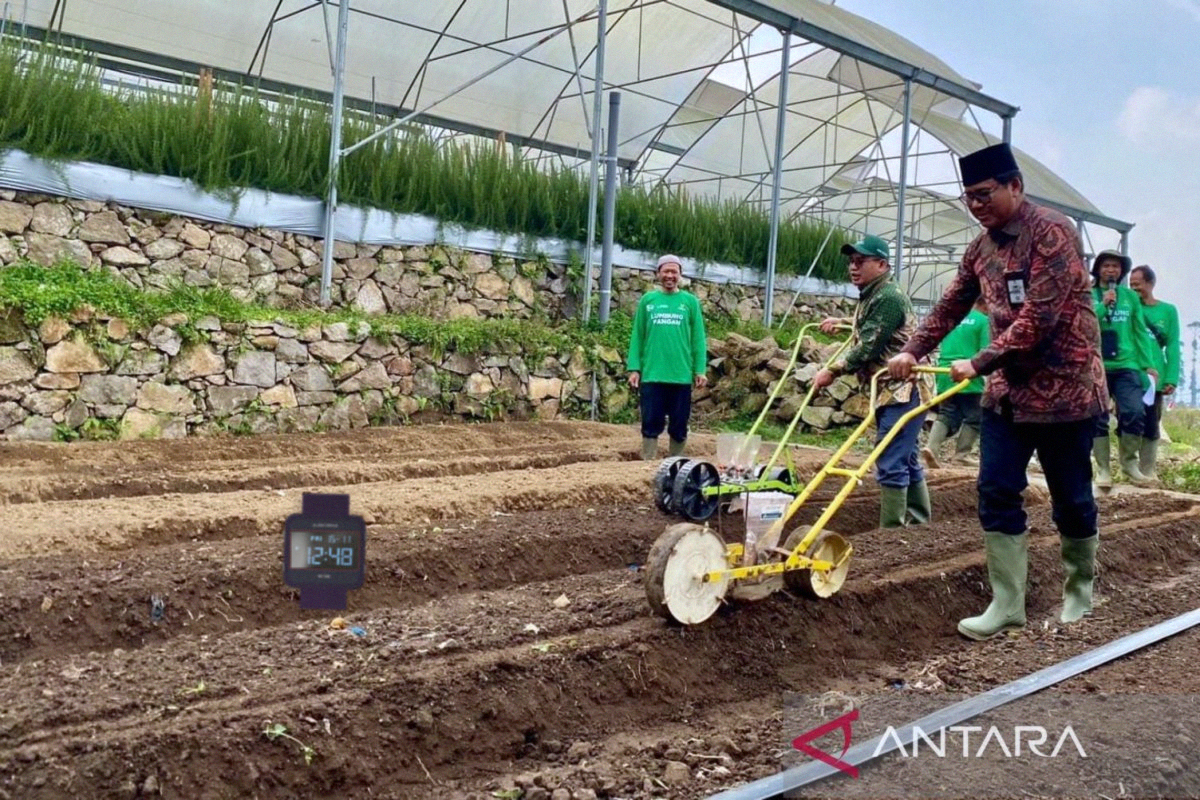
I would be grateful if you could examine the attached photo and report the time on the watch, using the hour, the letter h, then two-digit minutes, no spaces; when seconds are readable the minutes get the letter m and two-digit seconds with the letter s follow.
12h48
